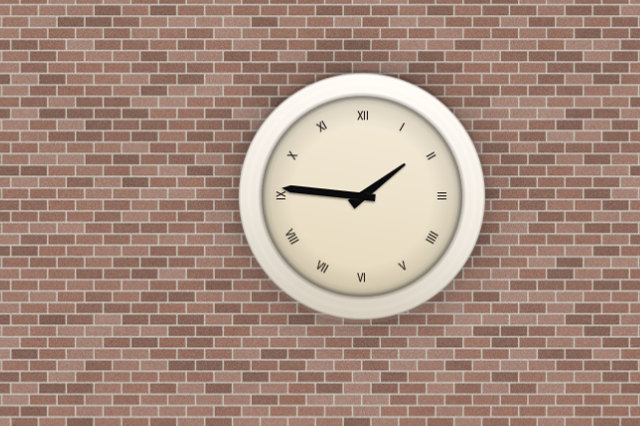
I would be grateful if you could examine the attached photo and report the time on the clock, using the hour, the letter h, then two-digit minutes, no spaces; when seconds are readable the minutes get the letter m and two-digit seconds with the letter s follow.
1h46
